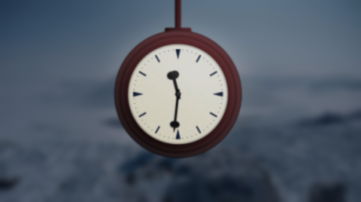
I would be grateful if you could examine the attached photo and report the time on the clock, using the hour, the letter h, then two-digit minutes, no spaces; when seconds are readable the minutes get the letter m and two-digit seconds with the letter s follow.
11h31
